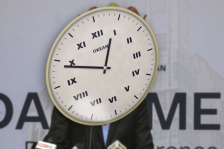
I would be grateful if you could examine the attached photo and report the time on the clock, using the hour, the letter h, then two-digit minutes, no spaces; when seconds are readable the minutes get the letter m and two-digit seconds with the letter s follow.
12h49
